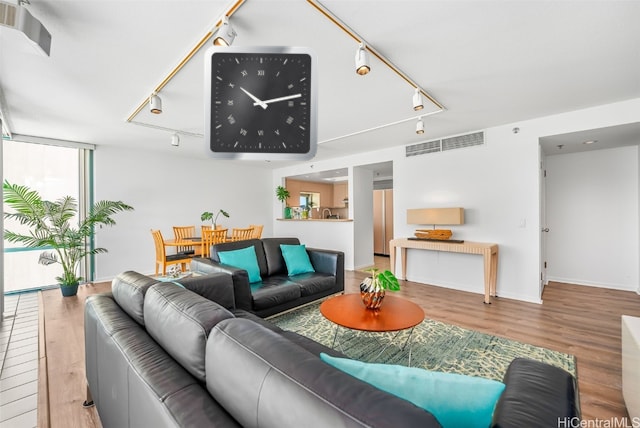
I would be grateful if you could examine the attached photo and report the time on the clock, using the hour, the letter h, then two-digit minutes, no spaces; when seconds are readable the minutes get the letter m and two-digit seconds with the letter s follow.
10h13
